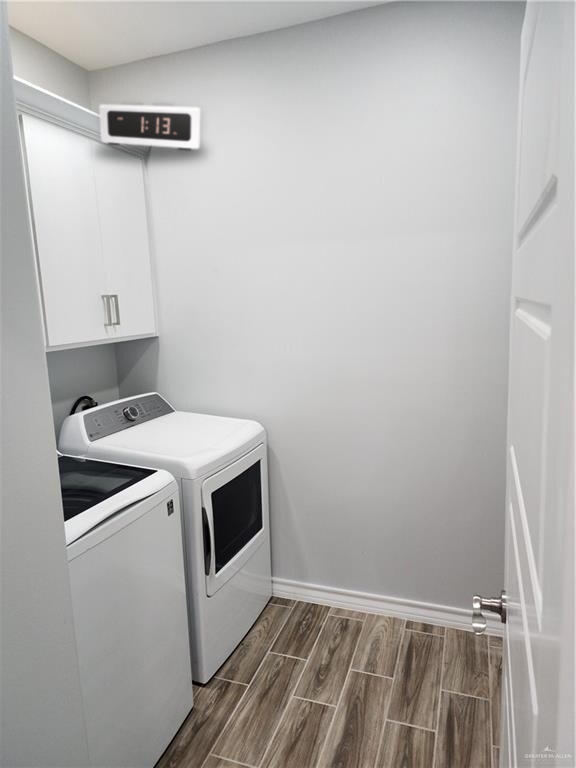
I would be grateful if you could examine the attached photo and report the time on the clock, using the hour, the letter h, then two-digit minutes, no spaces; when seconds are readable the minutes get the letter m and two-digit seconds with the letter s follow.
1h13
